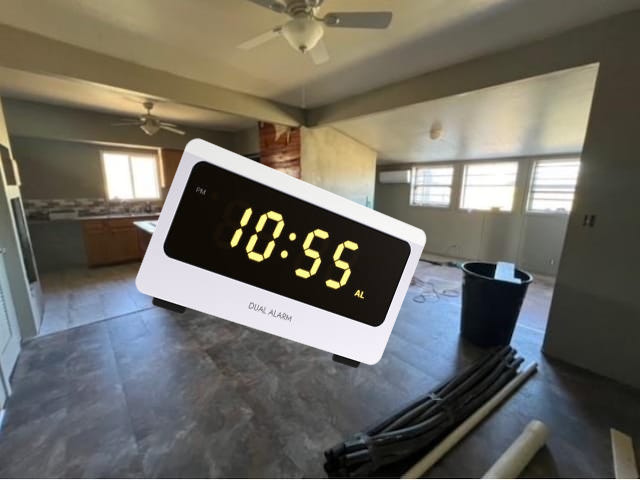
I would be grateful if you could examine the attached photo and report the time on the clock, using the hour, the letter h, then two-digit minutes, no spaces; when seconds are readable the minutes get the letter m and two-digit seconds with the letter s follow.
10h55
